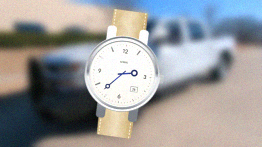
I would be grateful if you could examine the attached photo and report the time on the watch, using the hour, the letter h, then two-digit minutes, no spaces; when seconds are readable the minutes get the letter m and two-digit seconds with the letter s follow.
2h37
